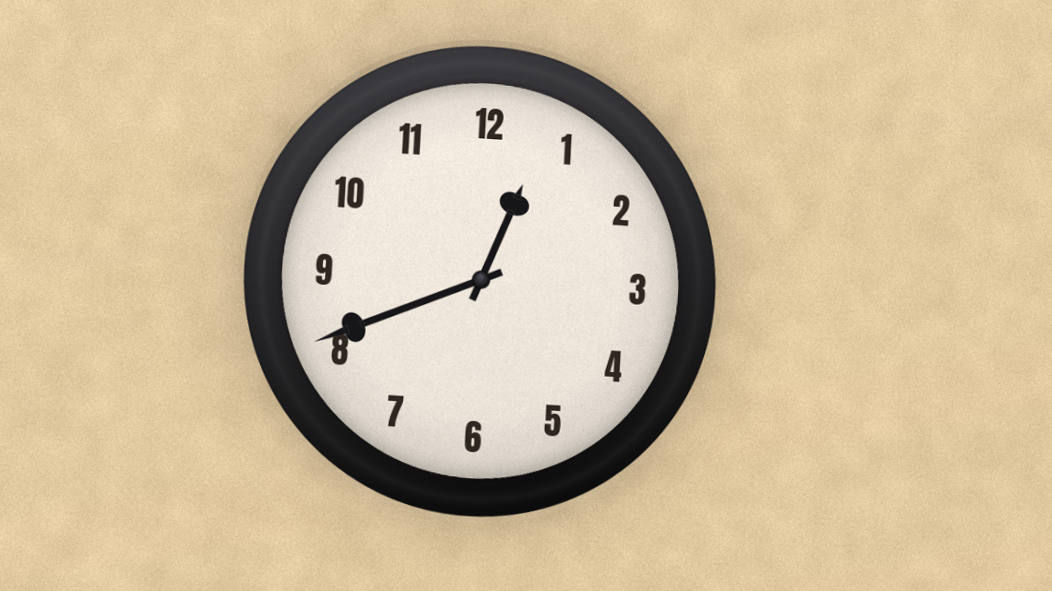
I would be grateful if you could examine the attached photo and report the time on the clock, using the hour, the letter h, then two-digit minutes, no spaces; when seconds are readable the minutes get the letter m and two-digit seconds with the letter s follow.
12h41
